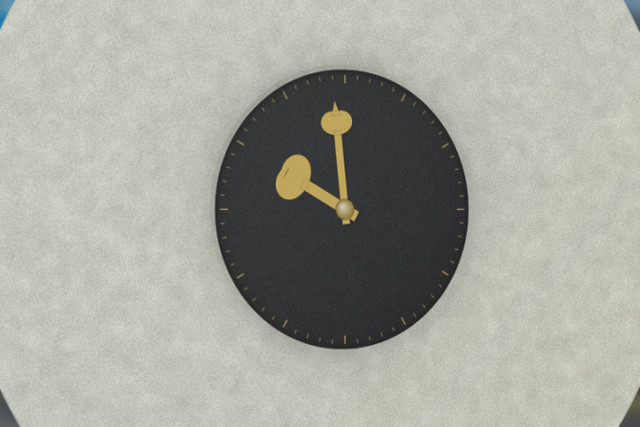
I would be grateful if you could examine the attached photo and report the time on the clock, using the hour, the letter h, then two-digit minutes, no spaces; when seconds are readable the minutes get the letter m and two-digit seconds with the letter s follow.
9h59
